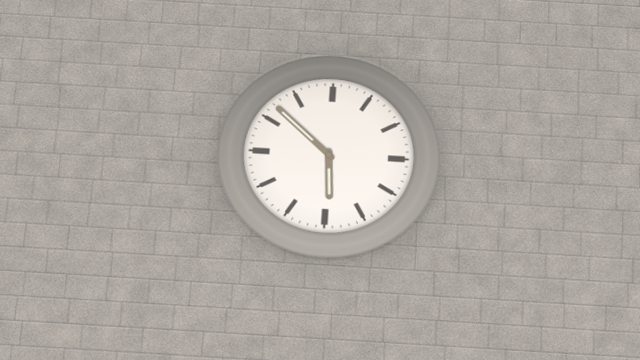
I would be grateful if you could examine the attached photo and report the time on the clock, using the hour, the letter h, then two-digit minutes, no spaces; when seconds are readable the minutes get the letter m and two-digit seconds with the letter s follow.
5h52
